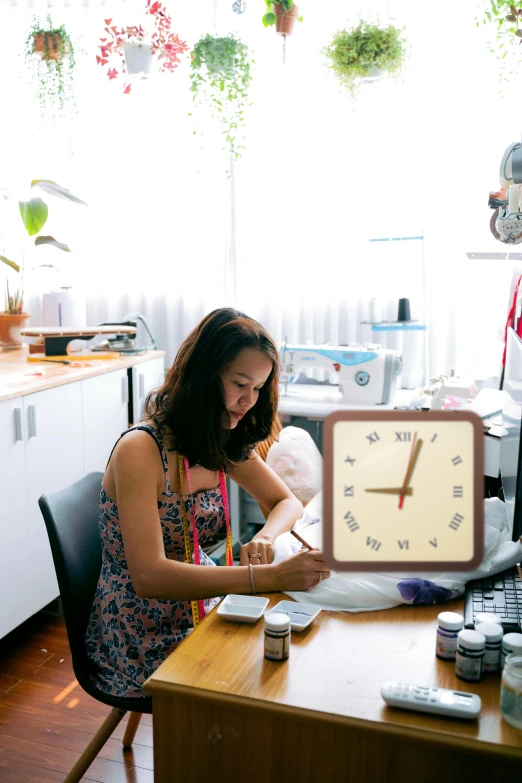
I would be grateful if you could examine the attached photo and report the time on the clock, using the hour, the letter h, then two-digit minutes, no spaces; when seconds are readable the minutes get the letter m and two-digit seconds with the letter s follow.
9h03m02s
